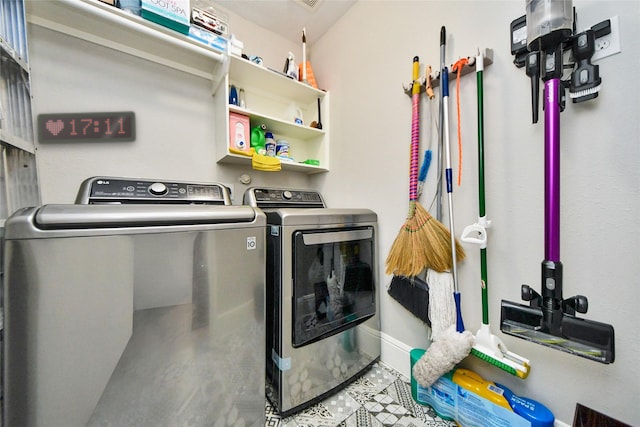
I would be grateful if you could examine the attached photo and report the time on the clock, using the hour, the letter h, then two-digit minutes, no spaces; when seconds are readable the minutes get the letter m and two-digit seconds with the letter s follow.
17h11
